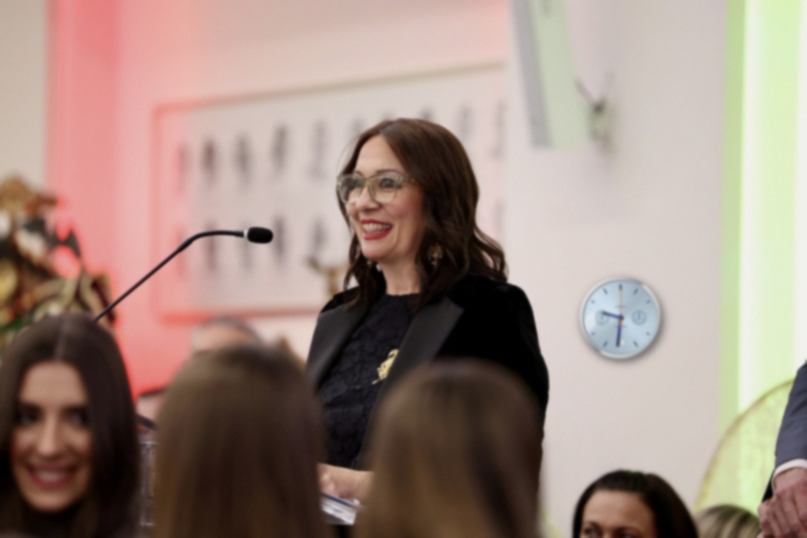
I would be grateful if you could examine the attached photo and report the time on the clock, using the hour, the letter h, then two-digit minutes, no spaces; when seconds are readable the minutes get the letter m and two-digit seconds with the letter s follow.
9h31
